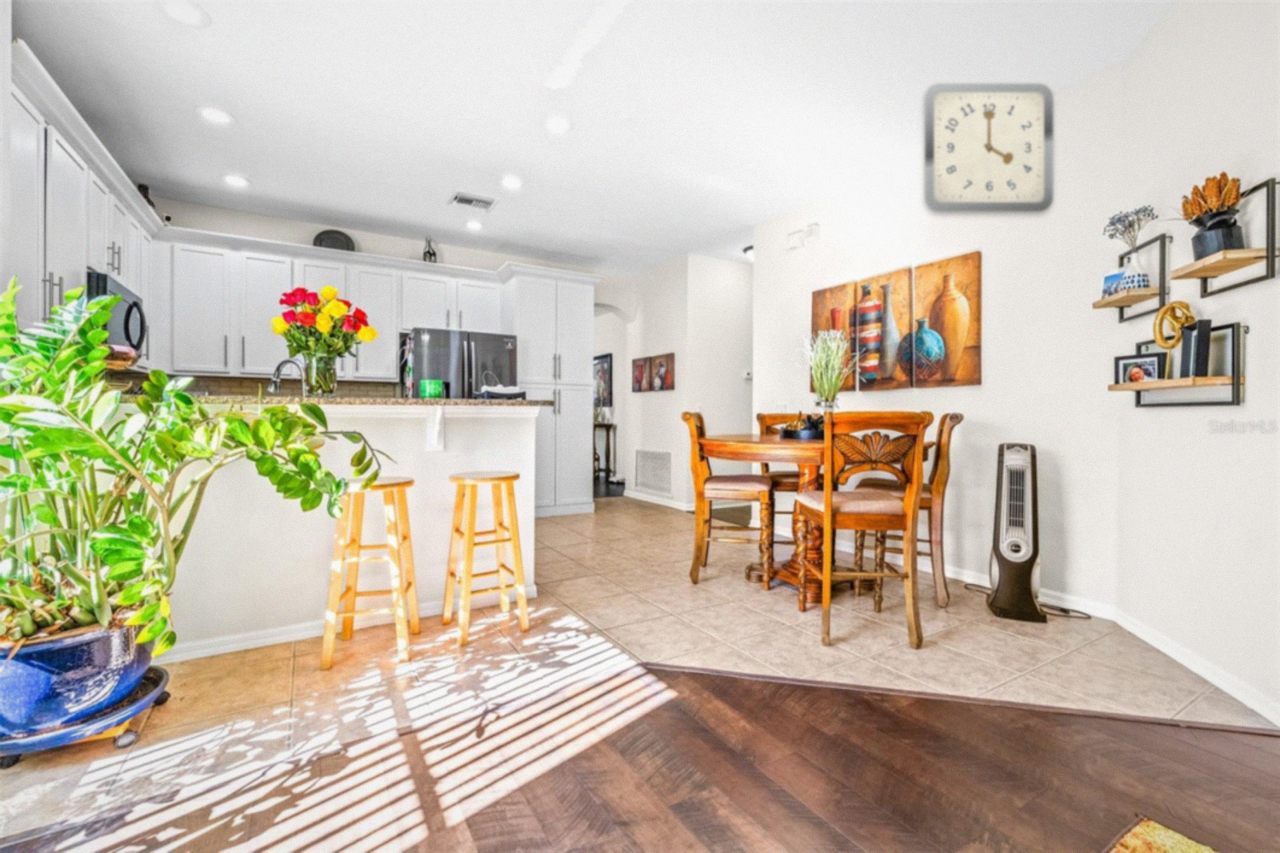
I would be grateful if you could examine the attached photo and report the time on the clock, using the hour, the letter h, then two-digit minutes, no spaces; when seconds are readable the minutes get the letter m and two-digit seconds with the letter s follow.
4h00
